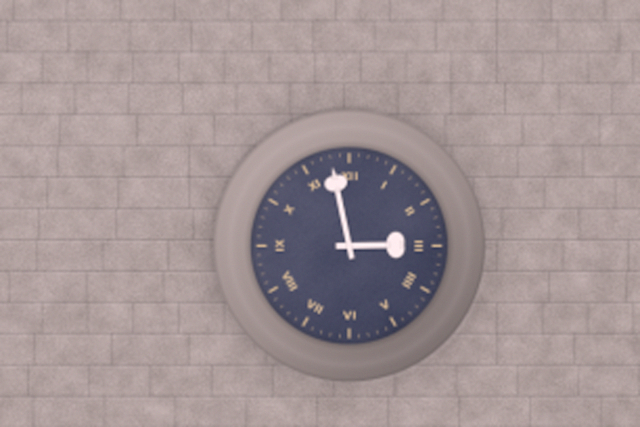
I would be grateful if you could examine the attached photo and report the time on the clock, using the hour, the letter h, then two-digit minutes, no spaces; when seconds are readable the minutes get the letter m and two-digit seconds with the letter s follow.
2h58
